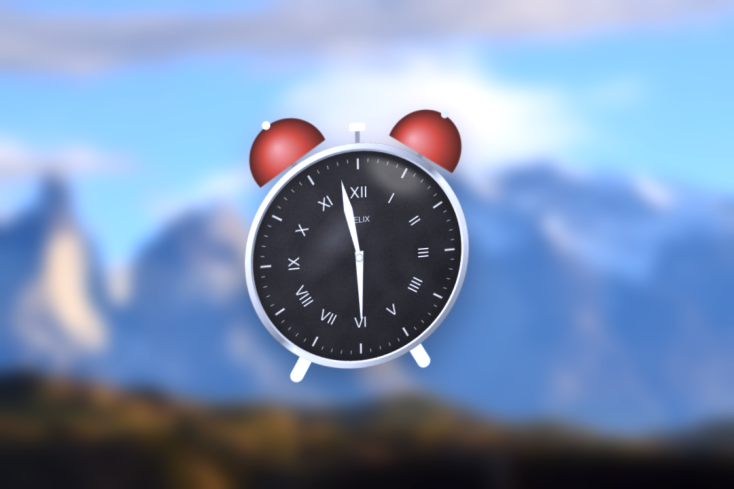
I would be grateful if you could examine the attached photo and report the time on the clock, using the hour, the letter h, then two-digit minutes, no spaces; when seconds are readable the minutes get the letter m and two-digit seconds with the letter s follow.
5h58
